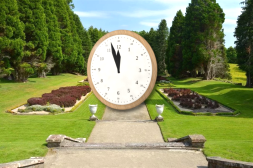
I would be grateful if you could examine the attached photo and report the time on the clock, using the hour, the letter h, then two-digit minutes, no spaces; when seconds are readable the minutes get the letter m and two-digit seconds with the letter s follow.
11h57
